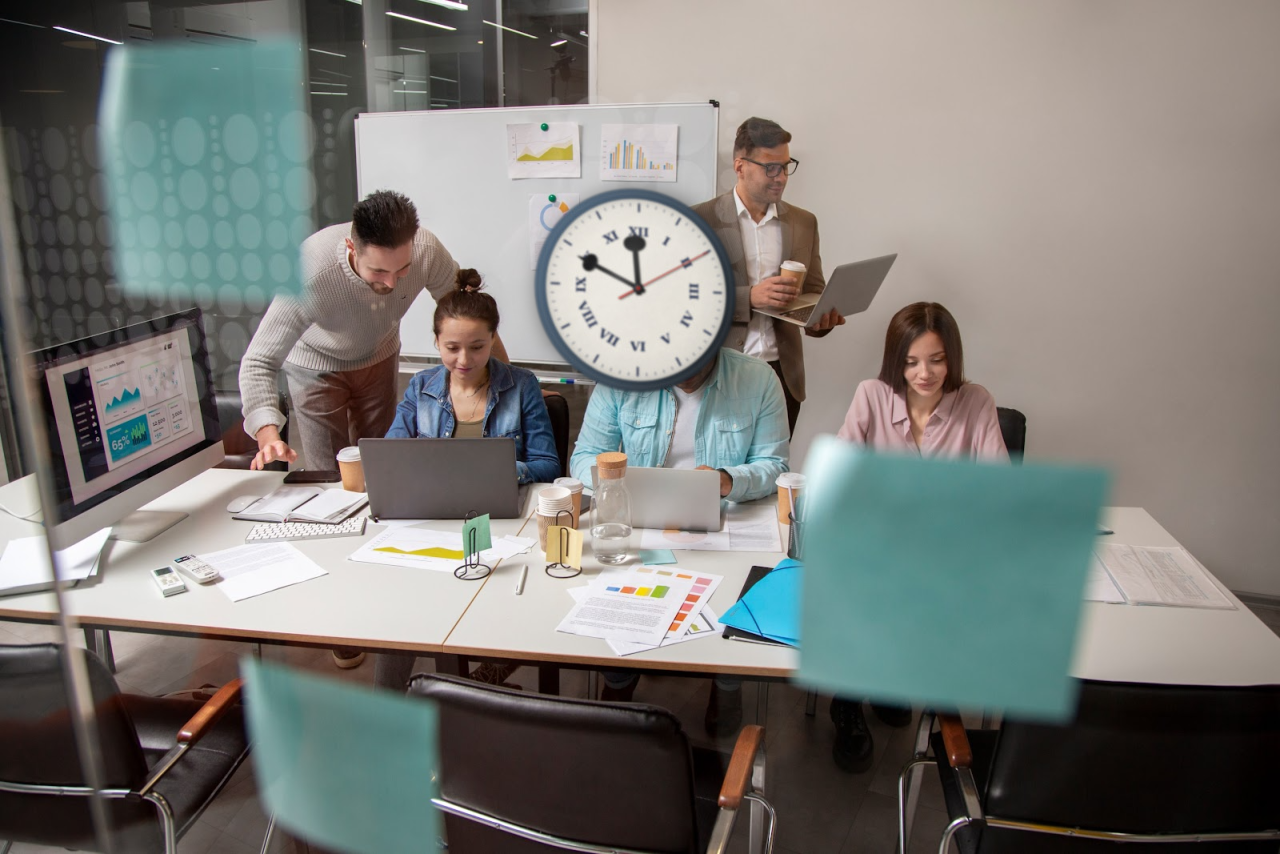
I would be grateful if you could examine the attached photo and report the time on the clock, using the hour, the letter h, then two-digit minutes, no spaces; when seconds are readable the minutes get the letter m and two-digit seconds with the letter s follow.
11h49m10s
